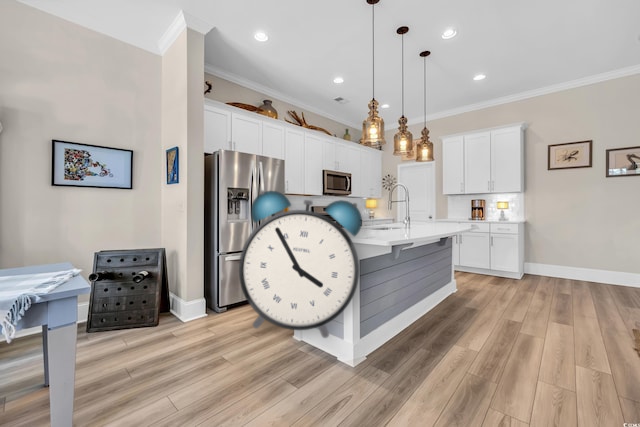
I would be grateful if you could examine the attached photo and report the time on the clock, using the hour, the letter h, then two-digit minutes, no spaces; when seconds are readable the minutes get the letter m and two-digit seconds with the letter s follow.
3h54
